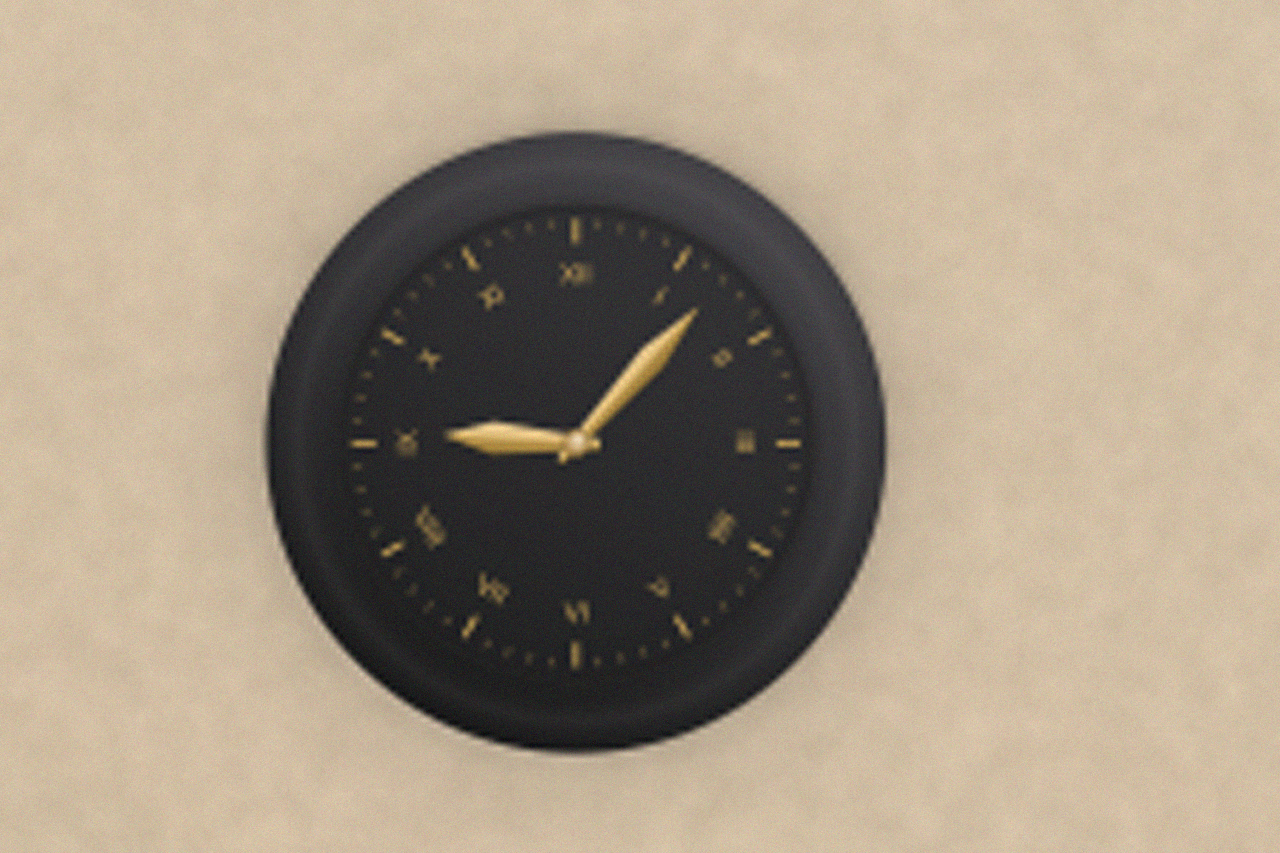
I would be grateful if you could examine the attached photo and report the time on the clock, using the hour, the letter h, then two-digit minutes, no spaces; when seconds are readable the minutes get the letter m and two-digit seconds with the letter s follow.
9h07
